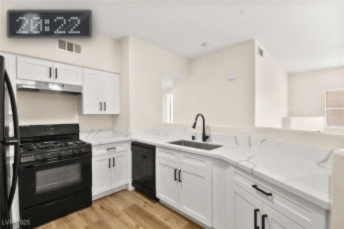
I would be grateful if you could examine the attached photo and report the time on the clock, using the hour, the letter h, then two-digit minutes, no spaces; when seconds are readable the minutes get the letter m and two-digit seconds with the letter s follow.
20h22
